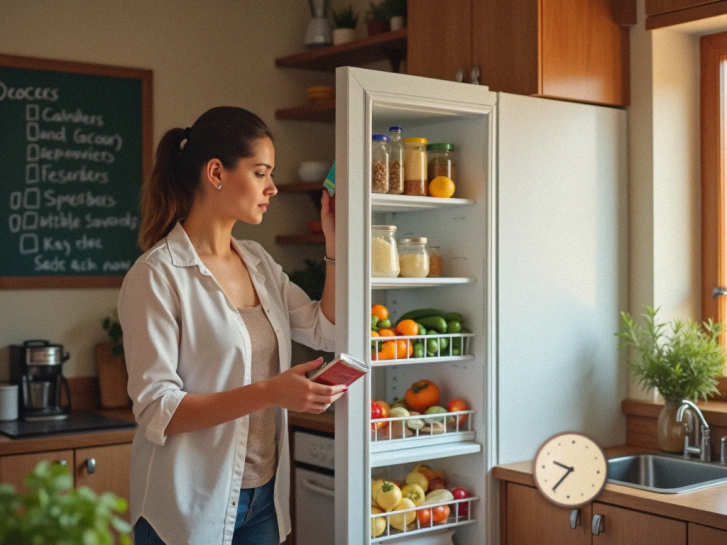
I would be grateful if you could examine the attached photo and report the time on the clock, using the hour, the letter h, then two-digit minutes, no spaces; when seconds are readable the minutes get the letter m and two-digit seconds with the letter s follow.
9h36
